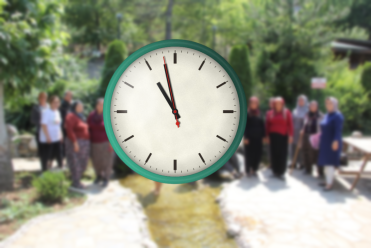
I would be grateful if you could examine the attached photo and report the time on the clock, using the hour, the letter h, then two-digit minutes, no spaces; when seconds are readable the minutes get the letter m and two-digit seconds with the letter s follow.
10h57m58s
